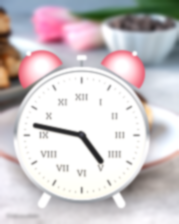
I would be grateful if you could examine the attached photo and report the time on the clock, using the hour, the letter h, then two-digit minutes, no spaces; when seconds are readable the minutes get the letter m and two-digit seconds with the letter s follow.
4h47
